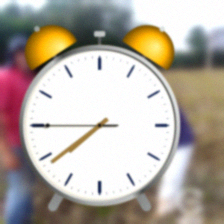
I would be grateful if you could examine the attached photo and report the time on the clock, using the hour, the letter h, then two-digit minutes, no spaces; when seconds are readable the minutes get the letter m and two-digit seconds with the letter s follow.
7h38m45s
